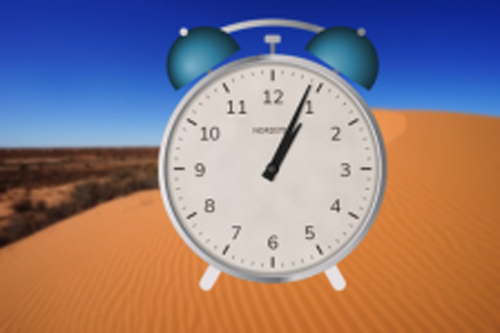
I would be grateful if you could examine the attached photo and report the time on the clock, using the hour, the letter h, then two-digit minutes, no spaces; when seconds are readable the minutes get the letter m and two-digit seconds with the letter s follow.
1h04
